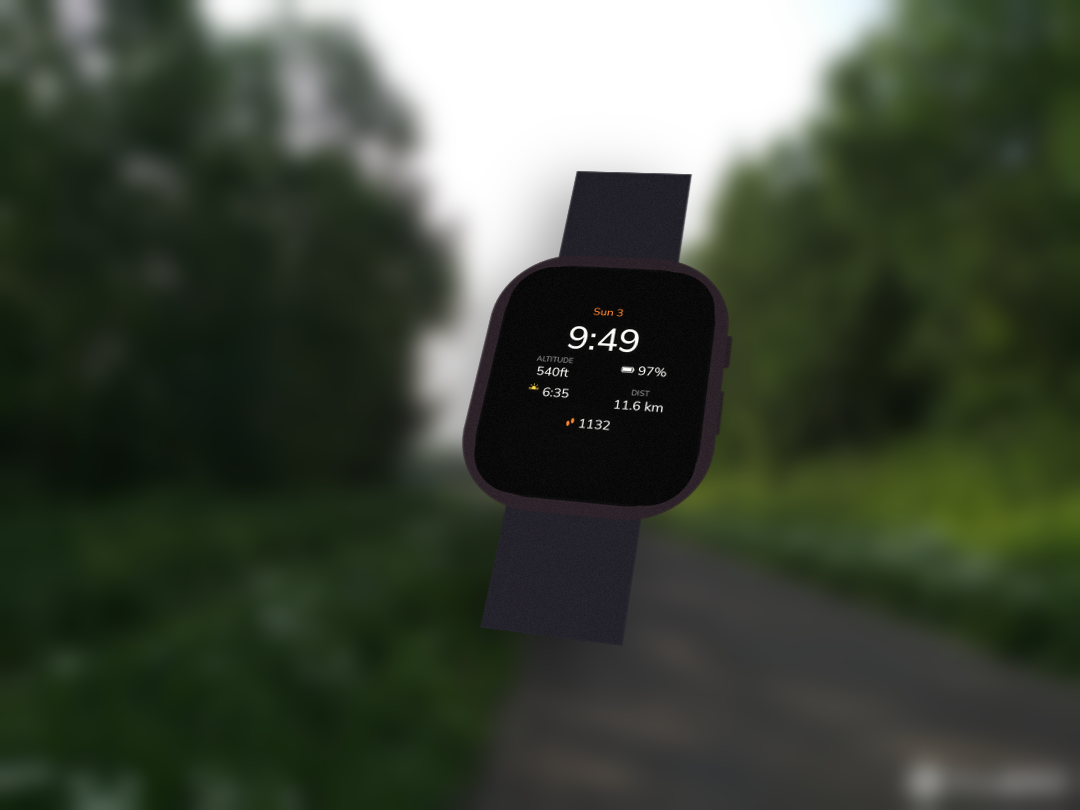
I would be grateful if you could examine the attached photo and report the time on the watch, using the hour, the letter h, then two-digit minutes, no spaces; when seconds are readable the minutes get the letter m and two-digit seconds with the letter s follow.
9h49
